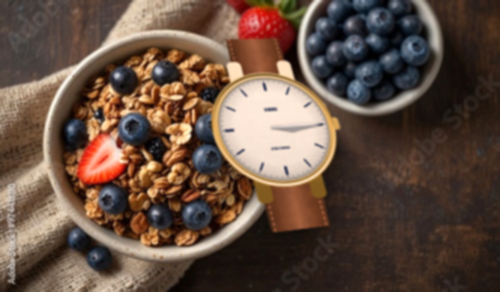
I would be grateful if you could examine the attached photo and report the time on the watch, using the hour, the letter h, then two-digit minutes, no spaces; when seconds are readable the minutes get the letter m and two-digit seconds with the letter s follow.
3h15
